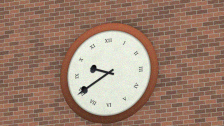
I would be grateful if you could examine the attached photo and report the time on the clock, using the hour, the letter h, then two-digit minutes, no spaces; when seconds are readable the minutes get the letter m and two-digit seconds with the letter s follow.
9h40
